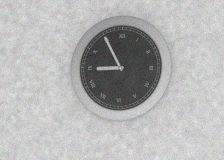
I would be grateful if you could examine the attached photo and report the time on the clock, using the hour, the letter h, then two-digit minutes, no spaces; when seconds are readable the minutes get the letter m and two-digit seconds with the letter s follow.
8h55
